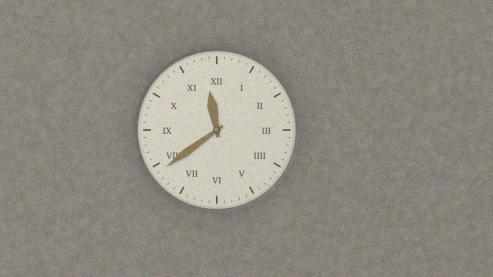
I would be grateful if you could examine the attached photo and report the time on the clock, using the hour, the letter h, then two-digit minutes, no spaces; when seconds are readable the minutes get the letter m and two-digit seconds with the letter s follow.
11h39
